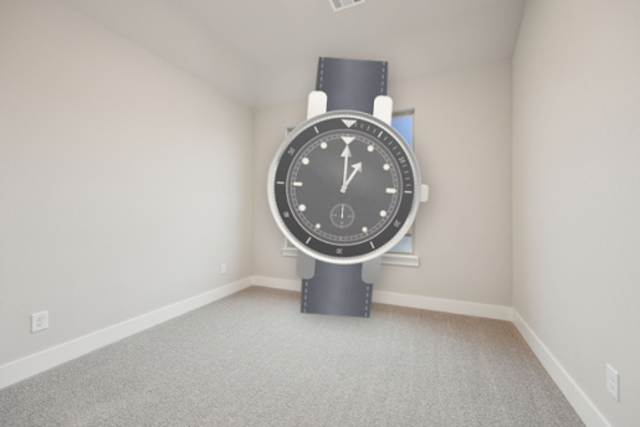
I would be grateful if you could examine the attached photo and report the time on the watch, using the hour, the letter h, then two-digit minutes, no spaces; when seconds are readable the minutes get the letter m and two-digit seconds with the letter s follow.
1h00
